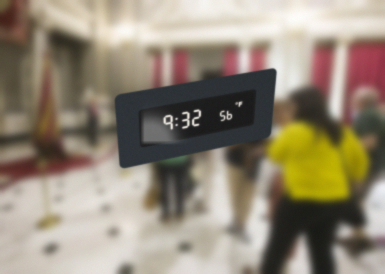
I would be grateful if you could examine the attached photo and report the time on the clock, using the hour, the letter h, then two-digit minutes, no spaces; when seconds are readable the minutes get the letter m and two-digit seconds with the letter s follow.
9h32
